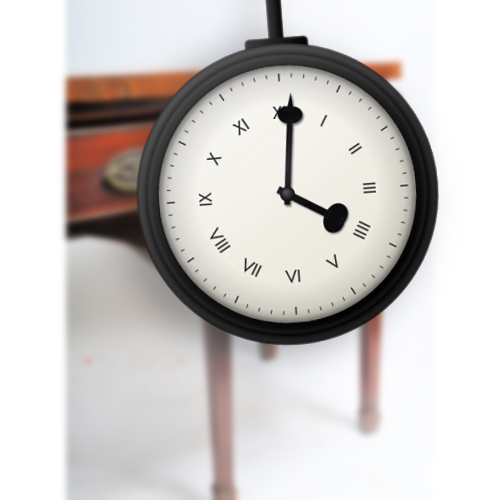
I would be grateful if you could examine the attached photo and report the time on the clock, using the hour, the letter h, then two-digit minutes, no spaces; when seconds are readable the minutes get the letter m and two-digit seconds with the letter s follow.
4h01
